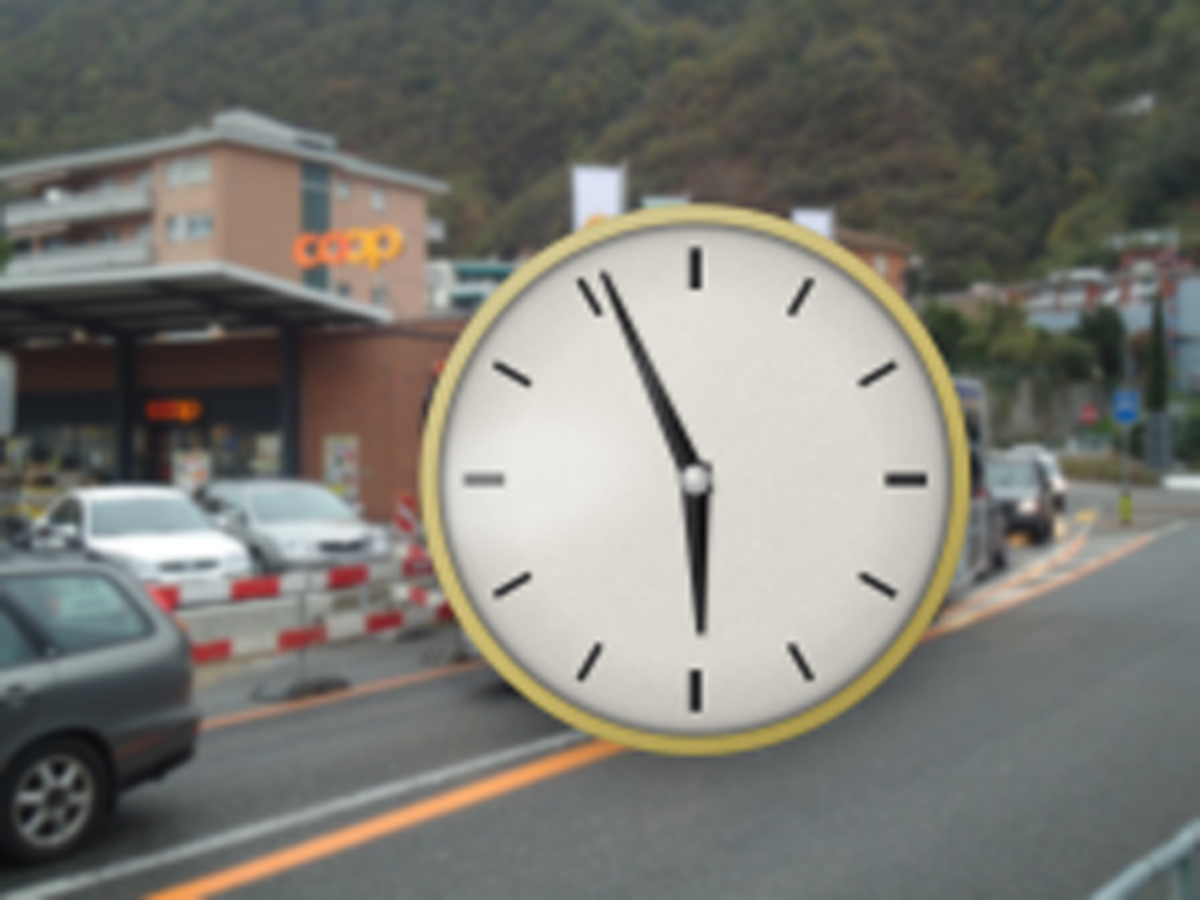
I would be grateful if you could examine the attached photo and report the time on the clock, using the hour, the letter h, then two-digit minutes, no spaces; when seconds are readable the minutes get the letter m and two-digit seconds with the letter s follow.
5h56
